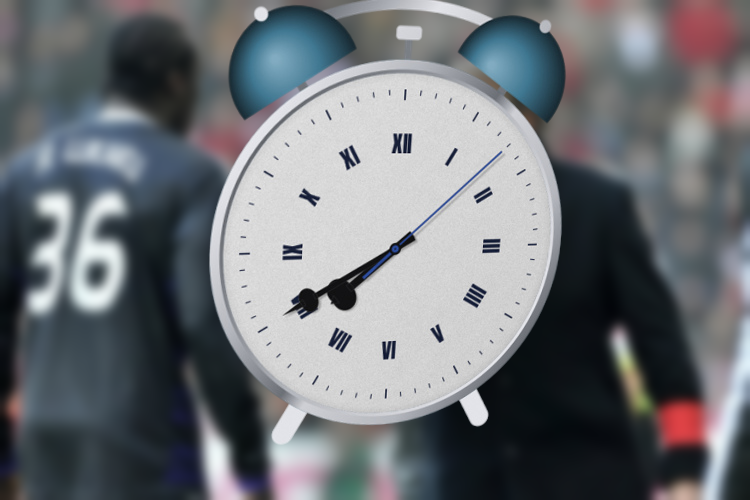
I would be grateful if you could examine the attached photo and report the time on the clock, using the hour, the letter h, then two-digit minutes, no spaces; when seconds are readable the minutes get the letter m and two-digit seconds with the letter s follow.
7h40m08s
